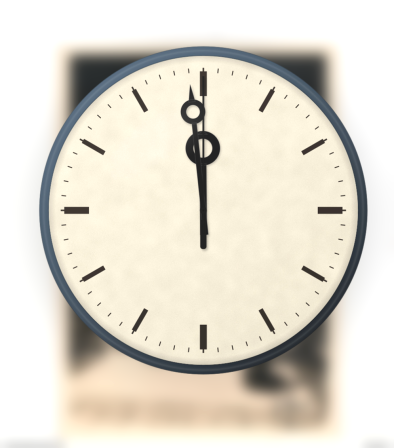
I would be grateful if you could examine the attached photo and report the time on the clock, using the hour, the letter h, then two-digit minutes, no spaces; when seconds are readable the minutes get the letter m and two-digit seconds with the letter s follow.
11h59m00s
